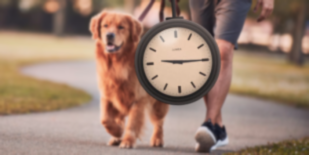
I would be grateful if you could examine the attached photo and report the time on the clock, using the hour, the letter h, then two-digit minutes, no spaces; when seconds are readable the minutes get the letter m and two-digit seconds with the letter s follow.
9h15
